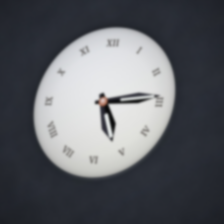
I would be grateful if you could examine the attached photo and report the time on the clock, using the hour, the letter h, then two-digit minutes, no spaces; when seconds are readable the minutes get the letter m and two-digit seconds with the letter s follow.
5h14
